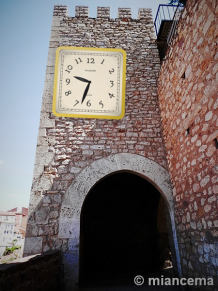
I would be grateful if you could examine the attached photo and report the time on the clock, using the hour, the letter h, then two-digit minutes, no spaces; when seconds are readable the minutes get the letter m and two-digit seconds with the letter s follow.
9h33
